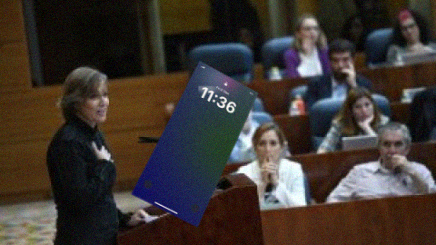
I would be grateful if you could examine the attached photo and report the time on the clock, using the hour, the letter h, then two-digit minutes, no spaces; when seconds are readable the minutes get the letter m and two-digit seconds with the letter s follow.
11h36
